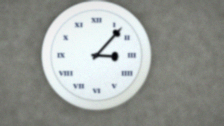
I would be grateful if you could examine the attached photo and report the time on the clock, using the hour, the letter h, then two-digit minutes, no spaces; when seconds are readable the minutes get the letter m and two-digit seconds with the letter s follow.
3h07
